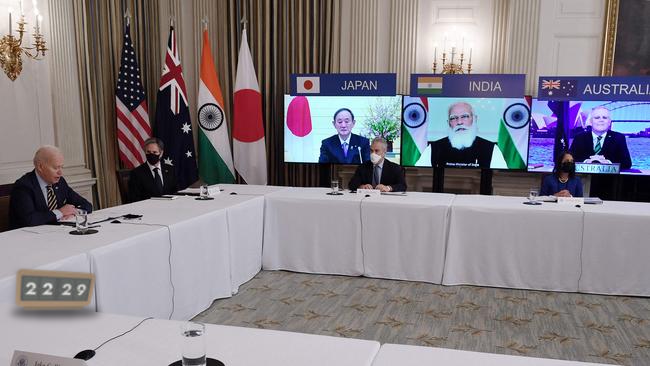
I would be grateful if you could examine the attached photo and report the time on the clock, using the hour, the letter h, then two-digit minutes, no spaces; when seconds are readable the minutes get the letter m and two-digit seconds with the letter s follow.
22h29
